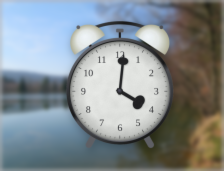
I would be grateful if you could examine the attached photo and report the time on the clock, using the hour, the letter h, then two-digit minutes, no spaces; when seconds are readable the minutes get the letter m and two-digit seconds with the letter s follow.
4h01
